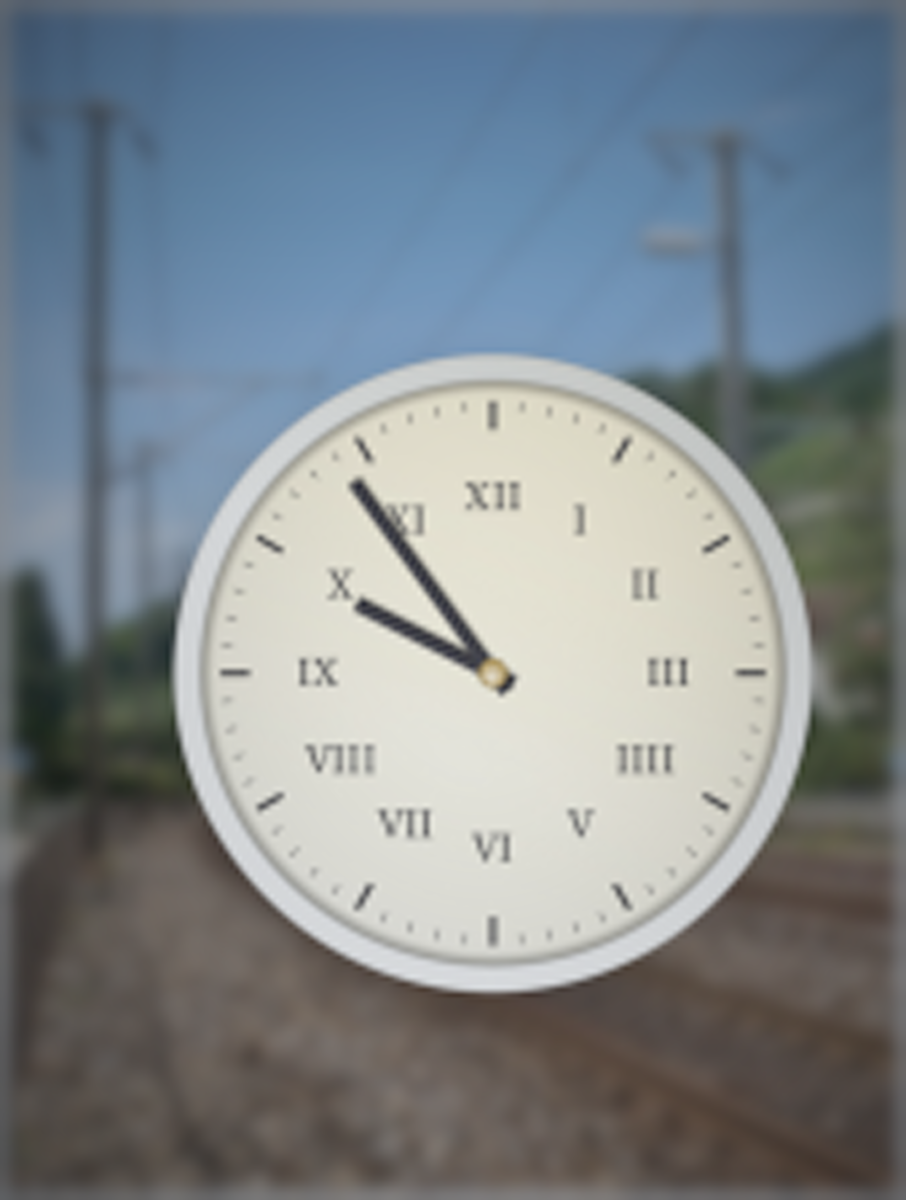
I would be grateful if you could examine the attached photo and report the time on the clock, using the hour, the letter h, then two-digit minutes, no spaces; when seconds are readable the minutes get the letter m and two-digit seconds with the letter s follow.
9h54
